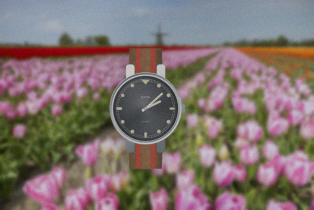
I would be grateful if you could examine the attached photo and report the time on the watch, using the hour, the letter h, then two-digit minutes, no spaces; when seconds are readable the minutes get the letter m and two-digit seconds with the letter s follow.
2h08
